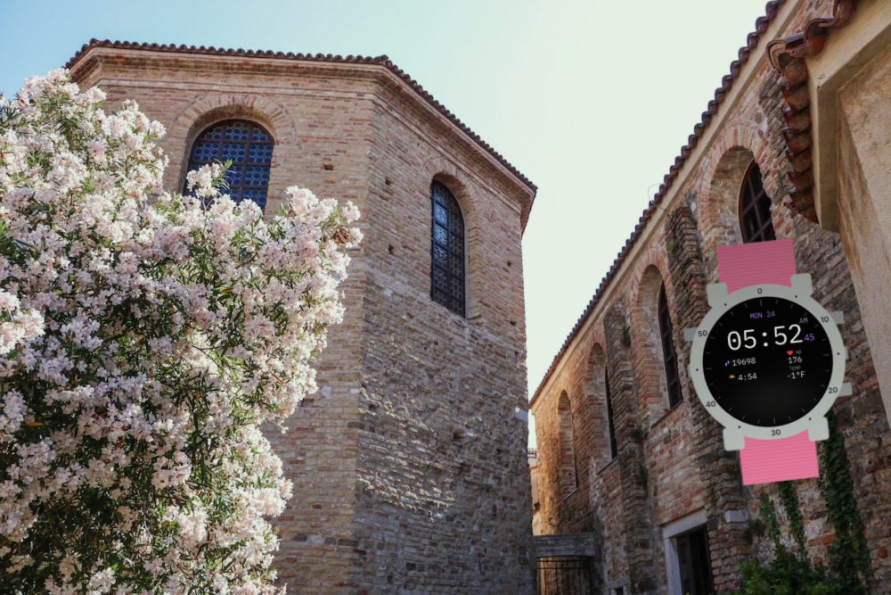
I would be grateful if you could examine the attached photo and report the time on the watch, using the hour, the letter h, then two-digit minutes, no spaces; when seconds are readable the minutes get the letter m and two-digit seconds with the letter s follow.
5h52m45s
